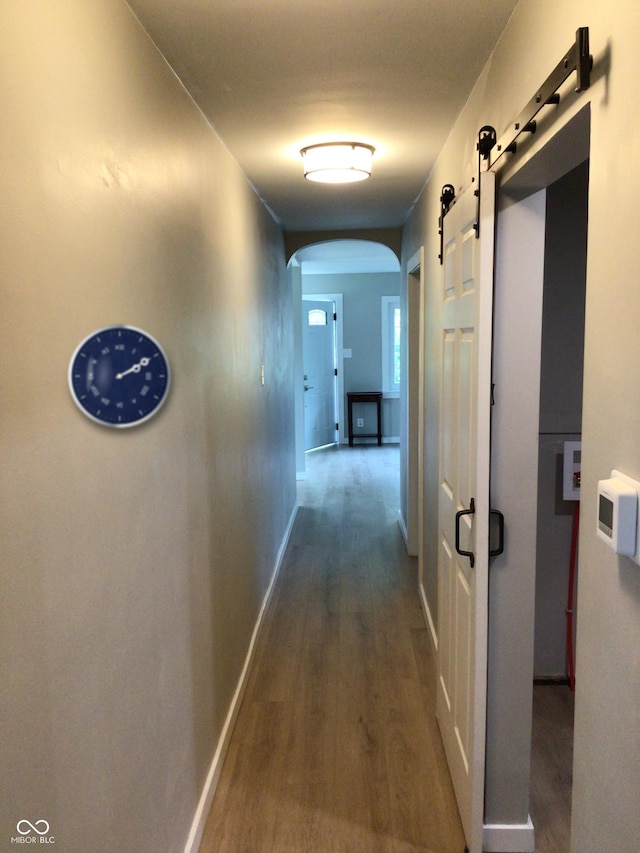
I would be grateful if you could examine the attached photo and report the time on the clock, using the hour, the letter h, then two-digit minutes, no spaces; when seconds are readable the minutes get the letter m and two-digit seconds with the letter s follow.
2h10
